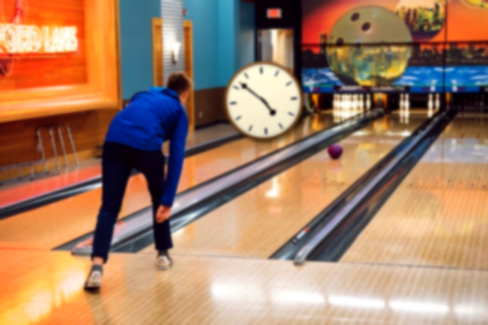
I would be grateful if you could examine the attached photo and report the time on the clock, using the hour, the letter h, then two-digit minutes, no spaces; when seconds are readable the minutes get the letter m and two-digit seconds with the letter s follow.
4h52
